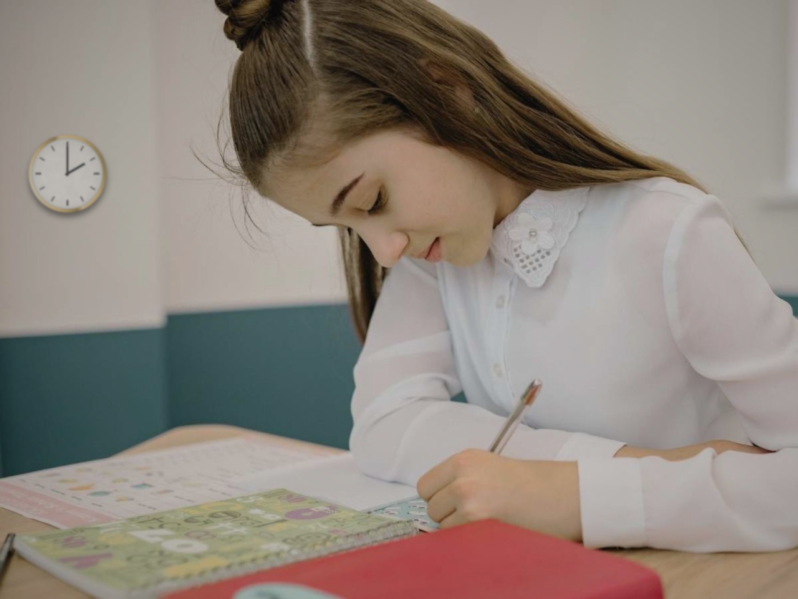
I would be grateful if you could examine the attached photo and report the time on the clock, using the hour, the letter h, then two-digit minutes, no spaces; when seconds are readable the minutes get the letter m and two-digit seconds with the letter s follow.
2h00
